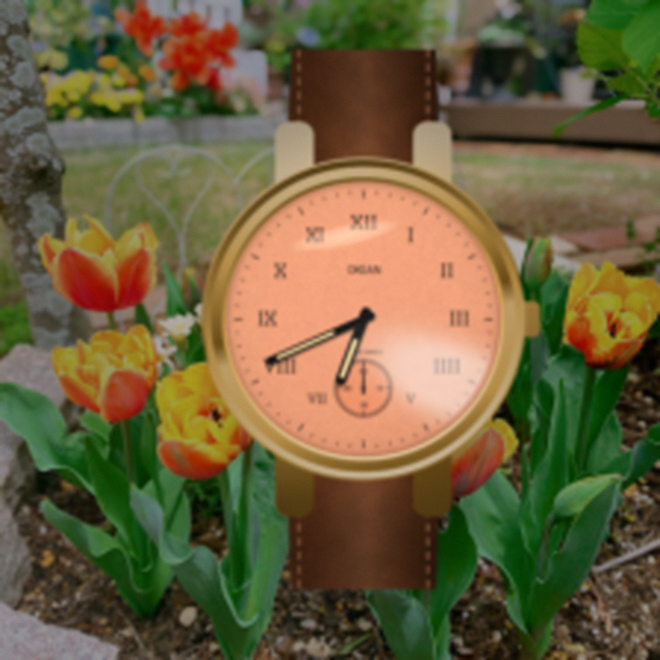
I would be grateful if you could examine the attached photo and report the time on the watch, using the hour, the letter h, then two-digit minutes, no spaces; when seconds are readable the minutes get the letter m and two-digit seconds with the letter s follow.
6h41
